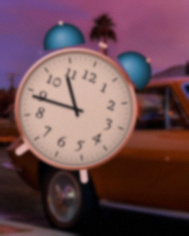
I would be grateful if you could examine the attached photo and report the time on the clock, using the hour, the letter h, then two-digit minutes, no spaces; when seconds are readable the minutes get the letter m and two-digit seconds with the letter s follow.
10h44
